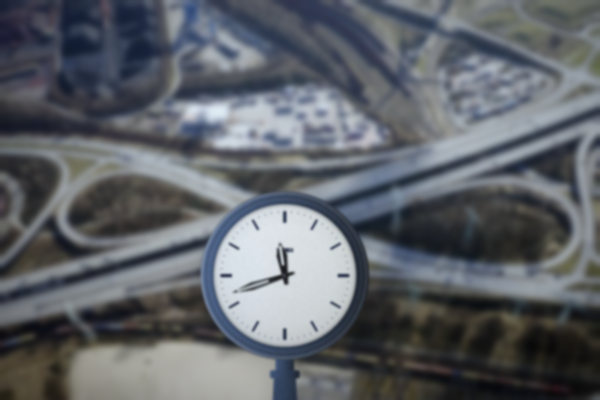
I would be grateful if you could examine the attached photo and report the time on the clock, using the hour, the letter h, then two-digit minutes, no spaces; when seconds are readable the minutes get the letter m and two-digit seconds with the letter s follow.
11h42
